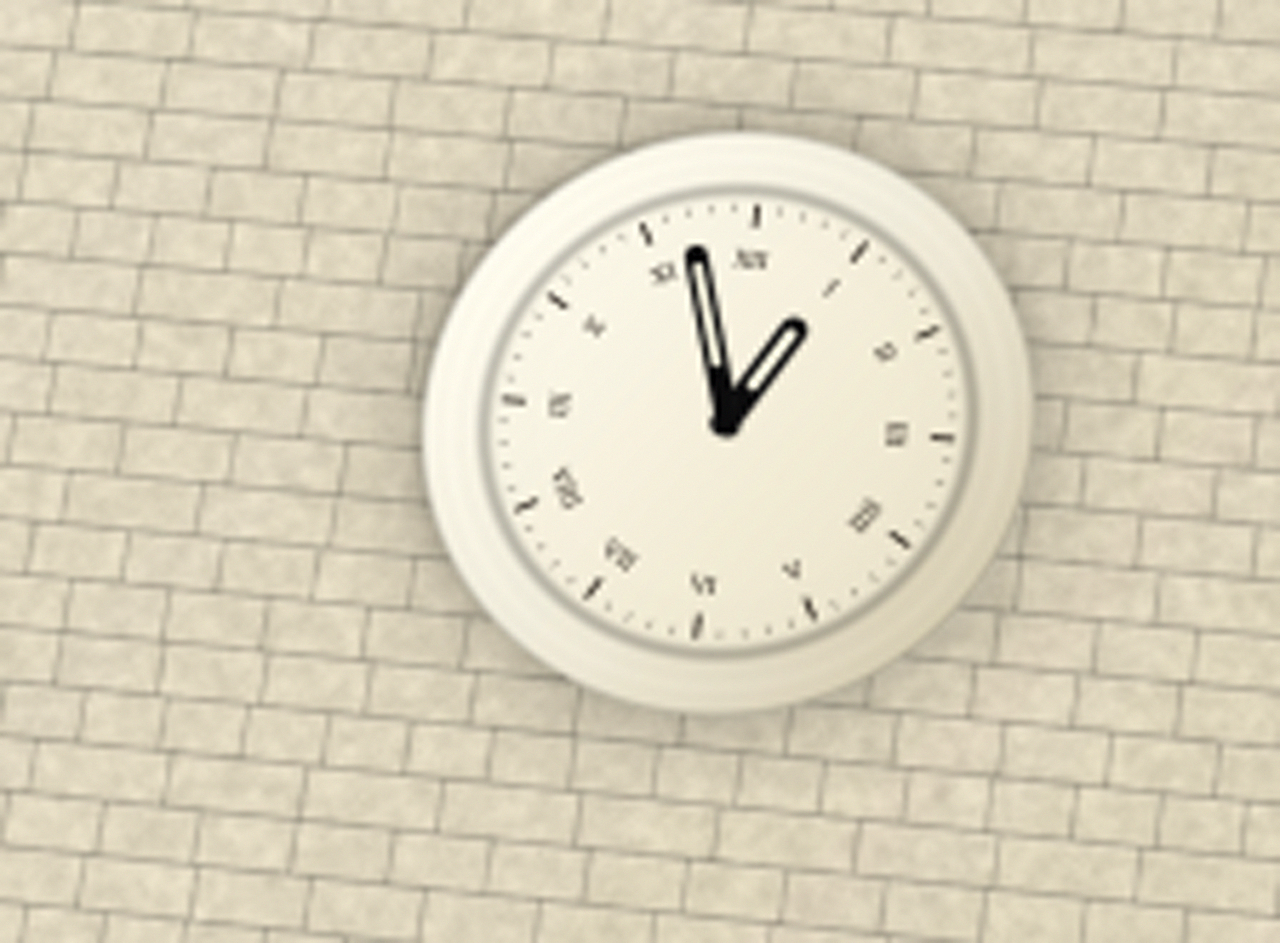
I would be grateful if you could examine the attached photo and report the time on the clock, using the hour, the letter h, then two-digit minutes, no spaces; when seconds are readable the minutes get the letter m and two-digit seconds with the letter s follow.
12h57
